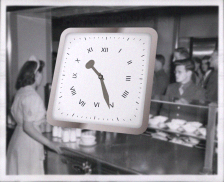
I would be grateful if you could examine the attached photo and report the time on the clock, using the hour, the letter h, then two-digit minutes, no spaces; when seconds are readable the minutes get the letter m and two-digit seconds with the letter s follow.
10h26
